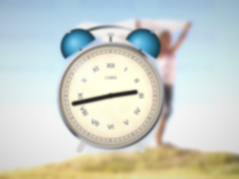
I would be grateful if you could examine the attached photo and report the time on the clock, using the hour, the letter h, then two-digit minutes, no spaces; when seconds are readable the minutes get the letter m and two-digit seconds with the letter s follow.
2h43
